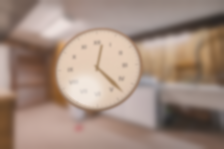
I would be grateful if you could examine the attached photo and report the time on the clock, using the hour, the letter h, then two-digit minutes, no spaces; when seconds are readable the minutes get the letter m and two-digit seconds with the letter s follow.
12h23
